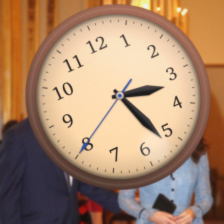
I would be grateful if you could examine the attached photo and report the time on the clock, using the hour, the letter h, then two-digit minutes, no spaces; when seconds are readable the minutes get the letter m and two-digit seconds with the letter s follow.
3h26m40s
